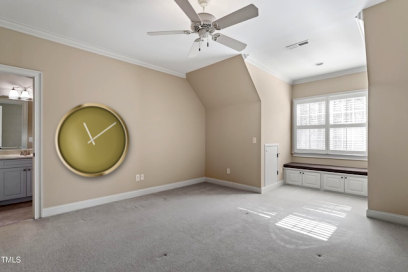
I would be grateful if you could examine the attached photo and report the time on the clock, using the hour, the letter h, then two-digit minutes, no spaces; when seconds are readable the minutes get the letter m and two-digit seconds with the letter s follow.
11h09
